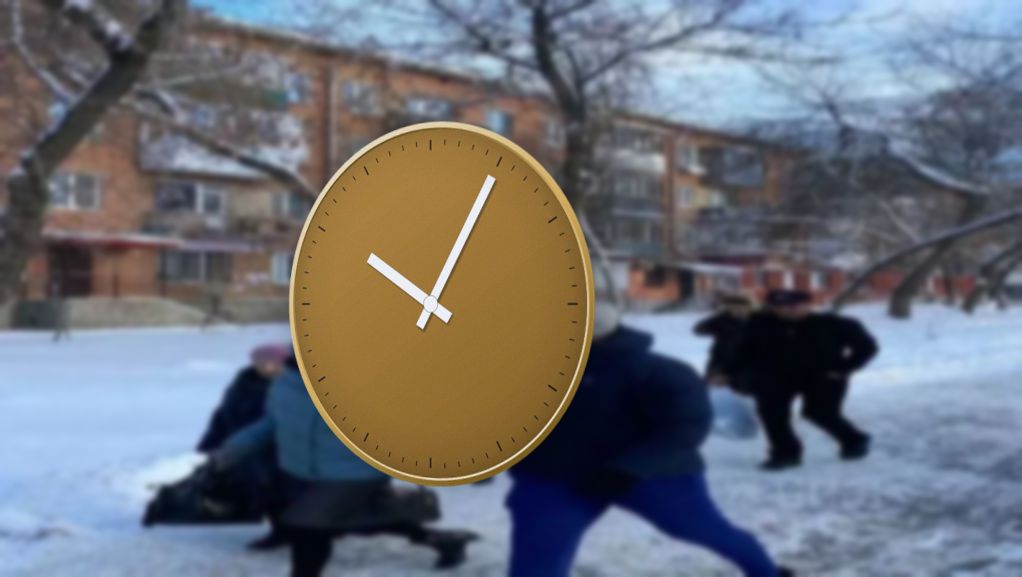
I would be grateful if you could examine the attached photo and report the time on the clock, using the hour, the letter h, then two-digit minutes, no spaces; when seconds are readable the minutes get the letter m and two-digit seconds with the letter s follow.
10h05
